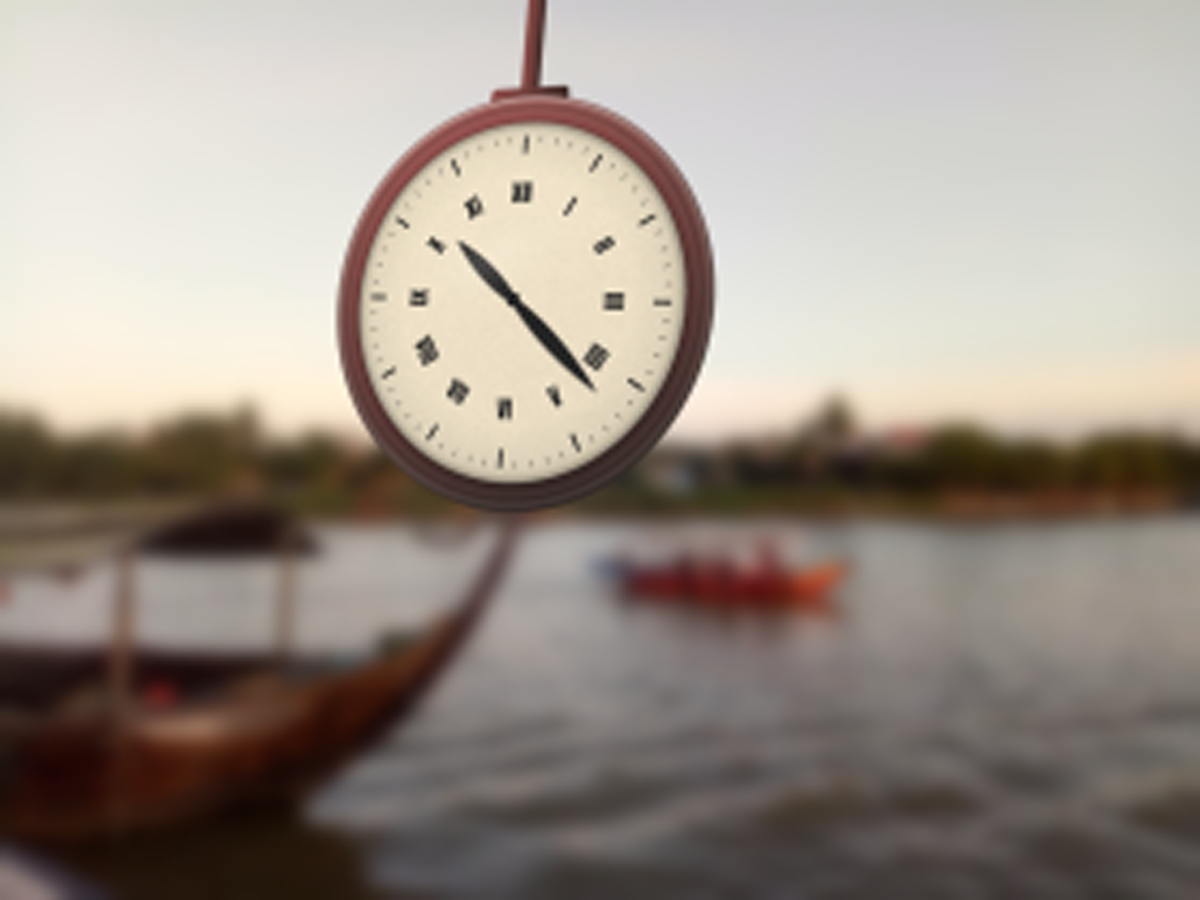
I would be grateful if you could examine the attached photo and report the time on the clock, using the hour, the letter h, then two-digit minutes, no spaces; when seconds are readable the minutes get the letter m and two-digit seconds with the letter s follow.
10h22
